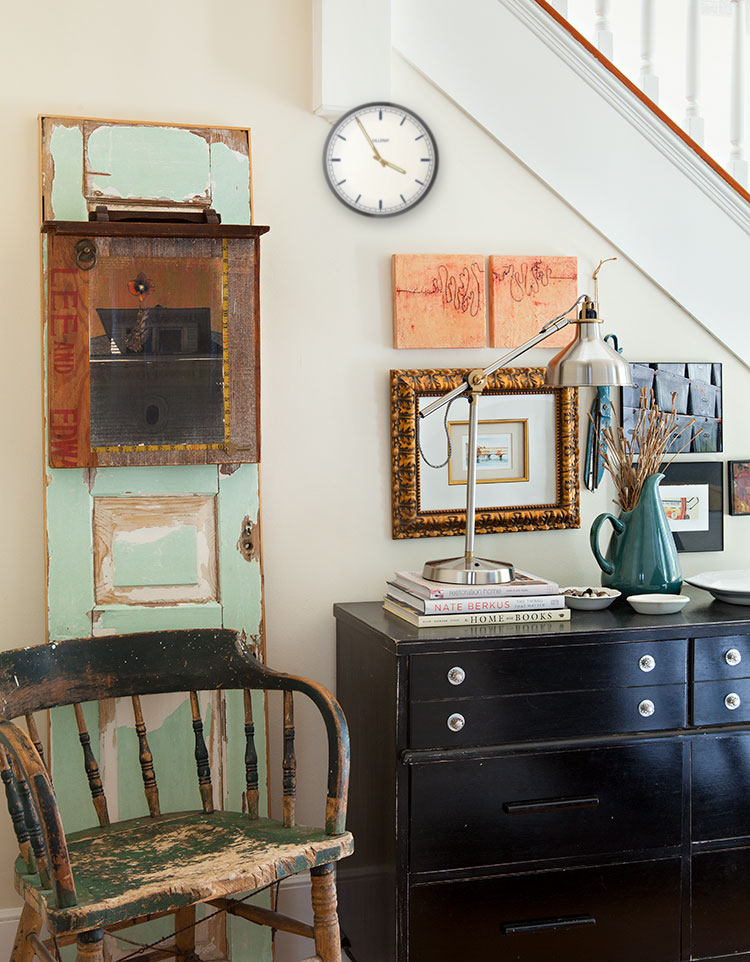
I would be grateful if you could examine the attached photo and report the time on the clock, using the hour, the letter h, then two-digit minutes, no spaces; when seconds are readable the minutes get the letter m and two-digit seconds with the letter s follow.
3h55
